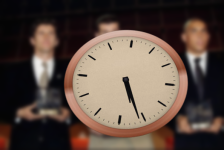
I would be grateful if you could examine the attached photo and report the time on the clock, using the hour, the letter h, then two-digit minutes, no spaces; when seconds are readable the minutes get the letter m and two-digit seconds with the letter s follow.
5h26
